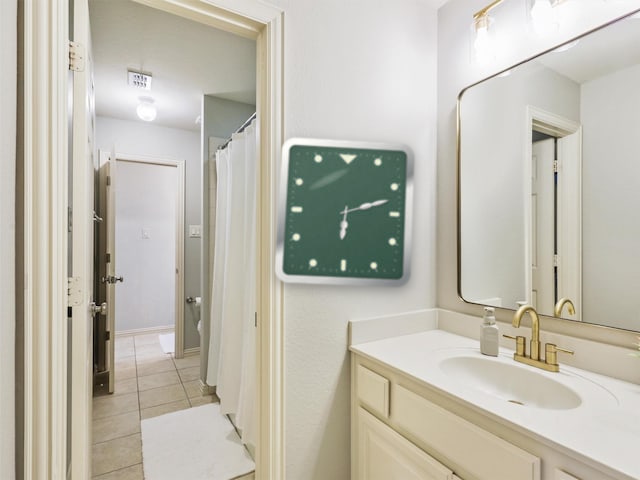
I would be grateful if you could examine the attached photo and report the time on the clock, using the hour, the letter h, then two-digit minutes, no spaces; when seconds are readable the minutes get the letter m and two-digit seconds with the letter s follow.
6h12
